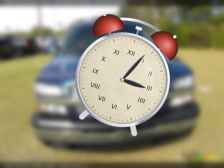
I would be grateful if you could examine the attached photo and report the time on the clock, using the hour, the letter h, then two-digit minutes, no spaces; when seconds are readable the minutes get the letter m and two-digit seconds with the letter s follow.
3h04
